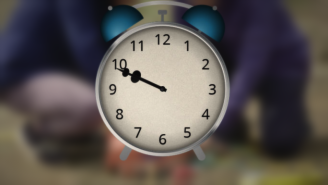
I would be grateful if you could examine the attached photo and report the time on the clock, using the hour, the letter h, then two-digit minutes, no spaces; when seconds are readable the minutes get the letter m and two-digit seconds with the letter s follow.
9h49
